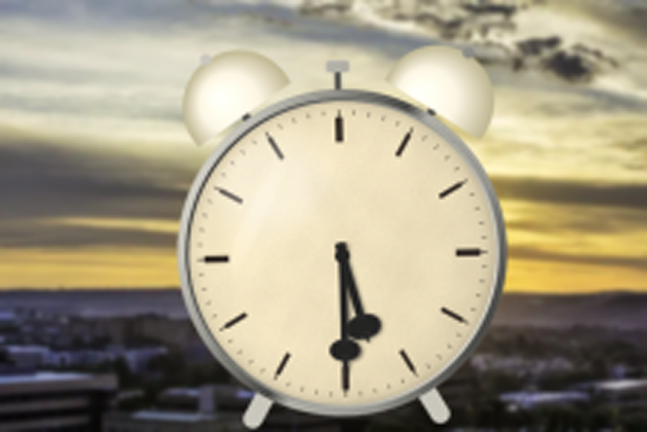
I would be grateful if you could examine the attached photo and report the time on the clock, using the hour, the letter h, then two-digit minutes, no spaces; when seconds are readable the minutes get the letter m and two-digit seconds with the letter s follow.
5h30
